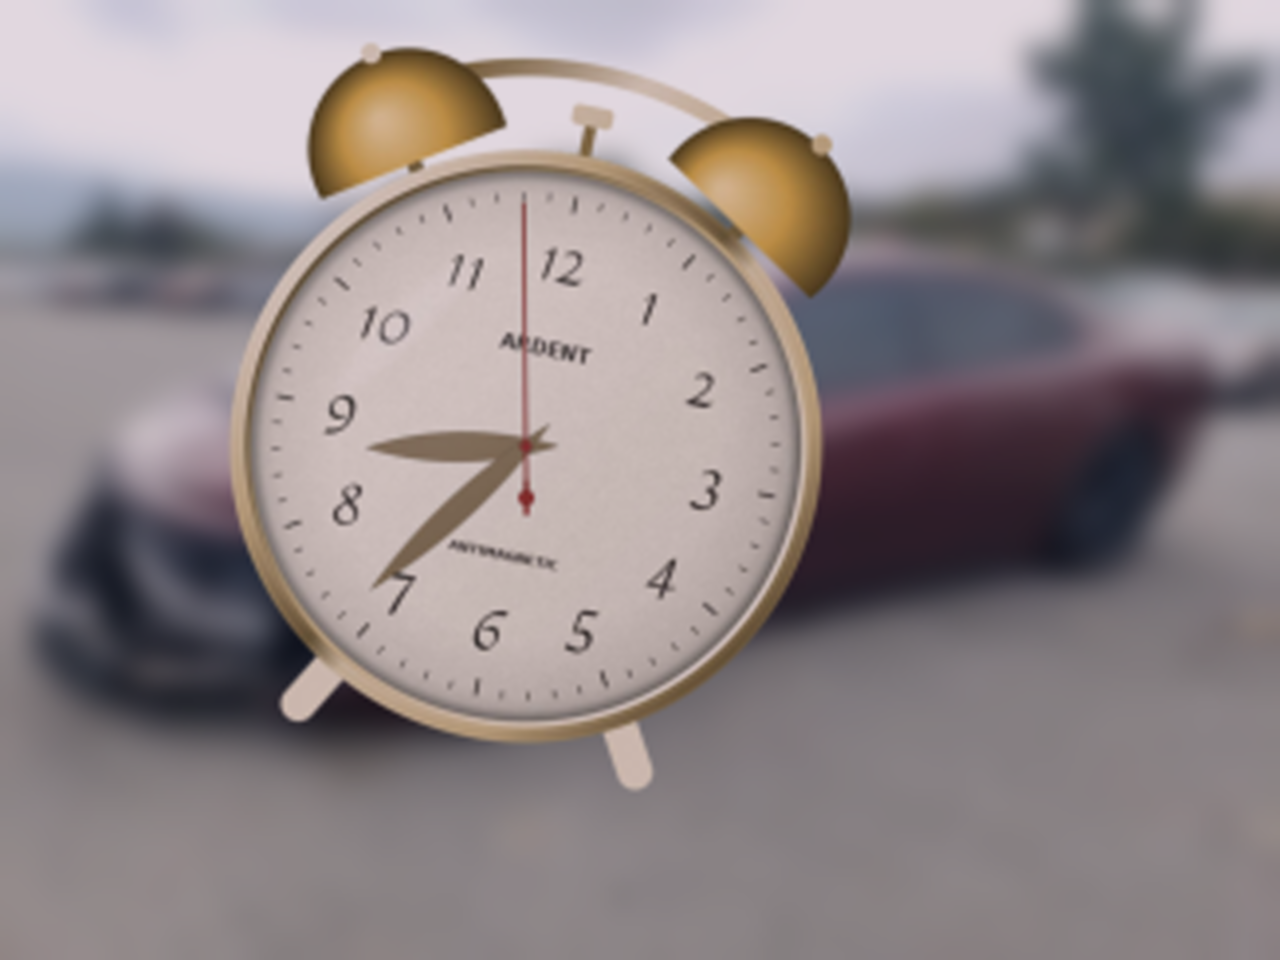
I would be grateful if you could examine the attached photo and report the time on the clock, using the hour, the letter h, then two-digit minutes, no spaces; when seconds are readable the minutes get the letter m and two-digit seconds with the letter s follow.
8h35m58s
